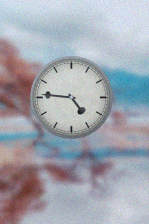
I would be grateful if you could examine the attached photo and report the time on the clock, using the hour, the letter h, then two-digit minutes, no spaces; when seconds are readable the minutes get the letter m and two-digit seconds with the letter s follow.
4h46
